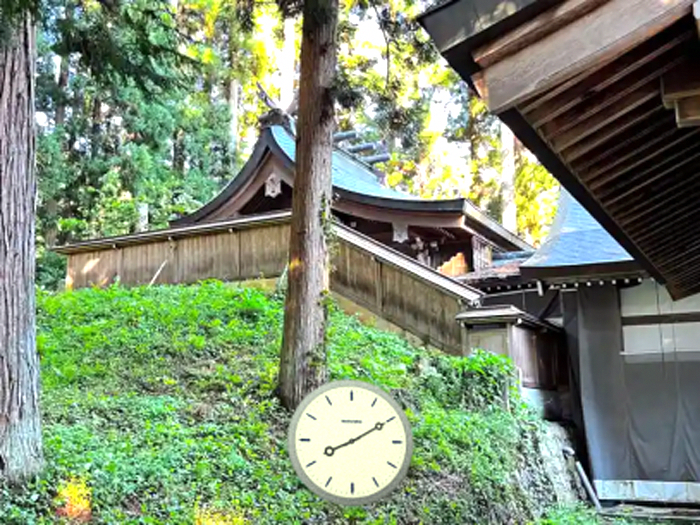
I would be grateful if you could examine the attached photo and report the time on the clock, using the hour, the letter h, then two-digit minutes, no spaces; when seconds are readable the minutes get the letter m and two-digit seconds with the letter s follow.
8h10
